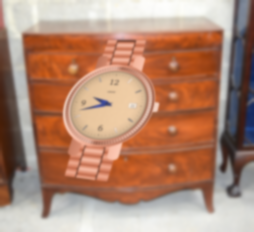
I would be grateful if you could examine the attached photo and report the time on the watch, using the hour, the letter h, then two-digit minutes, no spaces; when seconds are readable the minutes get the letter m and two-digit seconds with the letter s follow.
9h42
